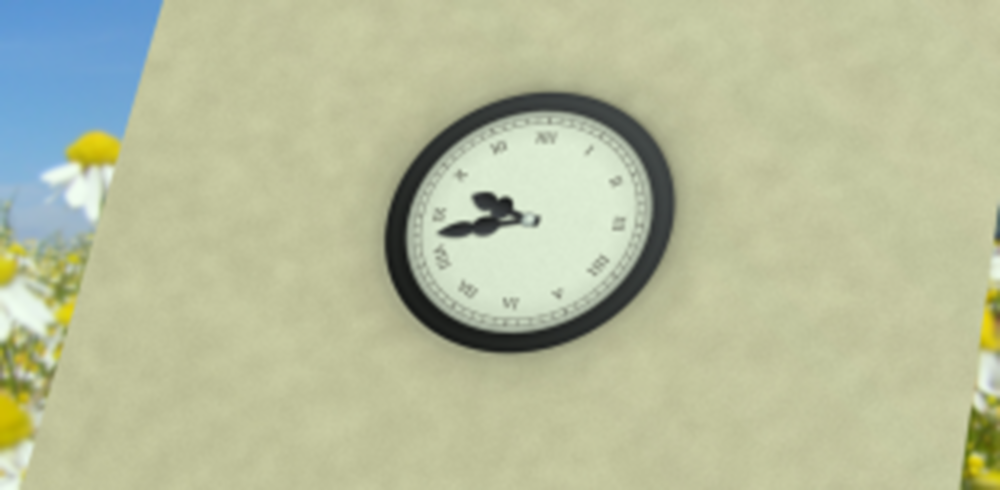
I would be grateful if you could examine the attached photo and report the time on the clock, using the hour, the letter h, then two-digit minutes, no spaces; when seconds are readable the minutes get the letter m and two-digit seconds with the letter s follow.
9h43
